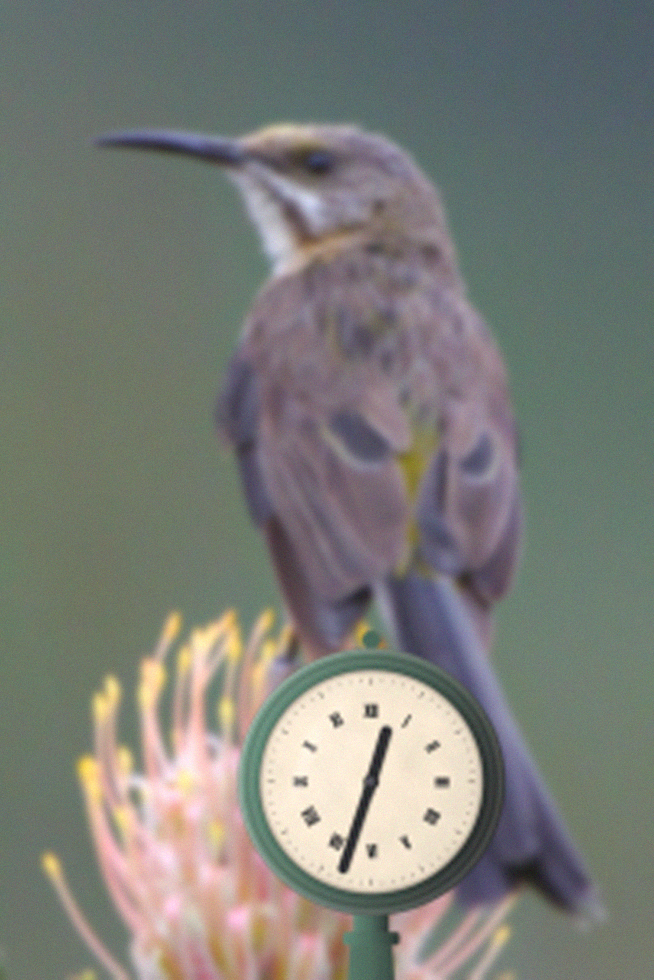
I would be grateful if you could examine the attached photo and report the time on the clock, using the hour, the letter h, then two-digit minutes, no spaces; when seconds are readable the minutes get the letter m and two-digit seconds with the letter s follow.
12h33
